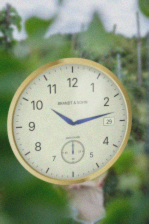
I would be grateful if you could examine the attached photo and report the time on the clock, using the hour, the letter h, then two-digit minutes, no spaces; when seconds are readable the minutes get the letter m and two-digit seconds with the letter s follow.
10h13
